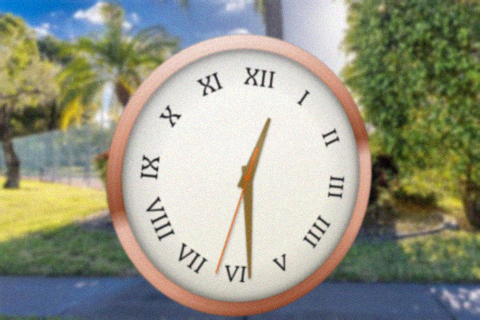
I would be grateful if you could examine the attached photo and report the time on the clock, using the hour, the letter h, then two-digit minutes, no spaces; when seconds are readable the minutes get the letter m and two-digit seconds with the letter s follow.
12h28m32s
